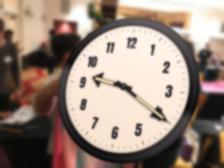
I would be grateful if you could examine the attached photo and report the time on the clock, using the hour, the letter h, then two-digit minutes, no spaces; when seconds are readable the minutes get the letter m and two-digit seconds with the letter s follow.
9h20
